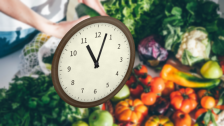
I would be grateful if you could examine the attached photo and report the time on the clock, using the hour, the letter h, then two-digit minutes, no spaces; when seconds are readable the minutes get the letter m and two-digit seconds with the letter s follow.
11h03
